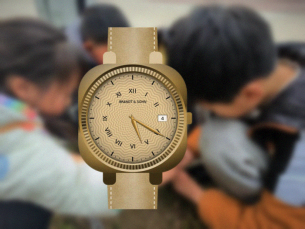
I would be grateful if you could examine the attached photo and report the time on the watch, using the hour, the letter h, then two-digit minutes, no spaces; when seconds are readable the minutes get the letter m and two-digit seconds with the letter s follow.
5h20
